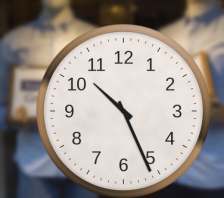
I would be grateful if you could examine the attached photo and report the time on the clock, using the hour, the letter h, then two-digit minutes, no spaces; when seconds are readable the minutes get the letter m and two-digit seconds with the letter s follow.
10h26
